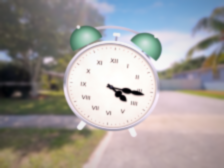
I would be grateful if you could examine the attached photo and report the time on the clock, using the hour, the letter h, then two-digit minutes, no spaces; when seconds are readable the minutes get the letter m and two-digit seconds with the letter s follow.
4h16
